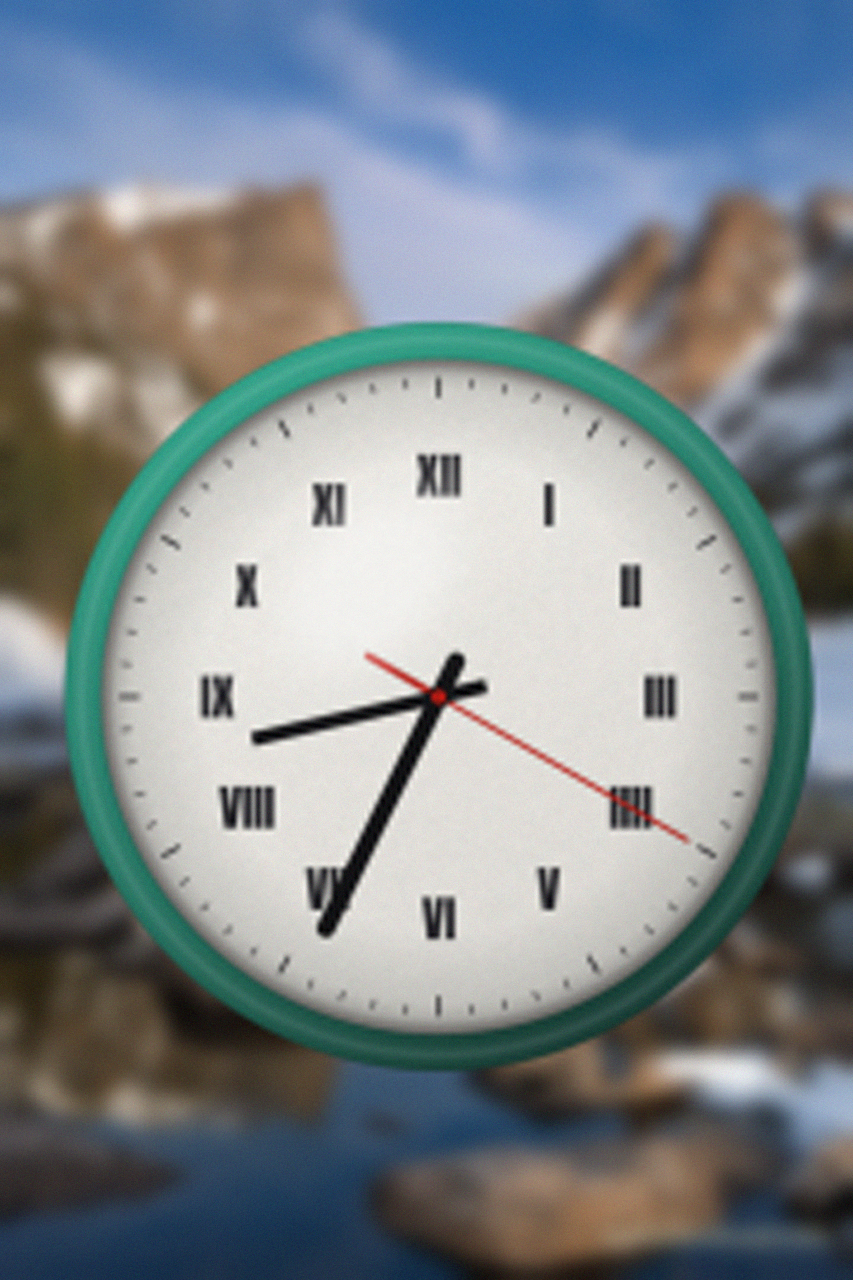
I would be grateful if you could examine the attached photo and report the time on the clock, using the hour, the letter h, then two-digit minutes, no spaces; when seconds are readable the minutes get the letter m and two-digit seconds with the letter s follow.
8h34m20s
